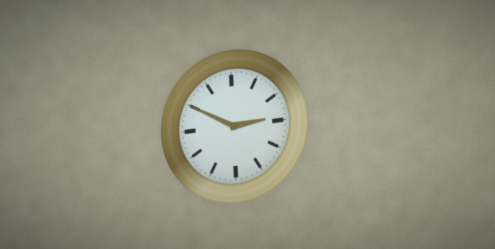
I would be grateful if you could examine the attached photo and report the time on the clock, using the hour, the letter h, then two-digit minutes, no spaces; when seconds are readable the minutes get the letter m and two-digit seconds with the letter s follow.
2h50
